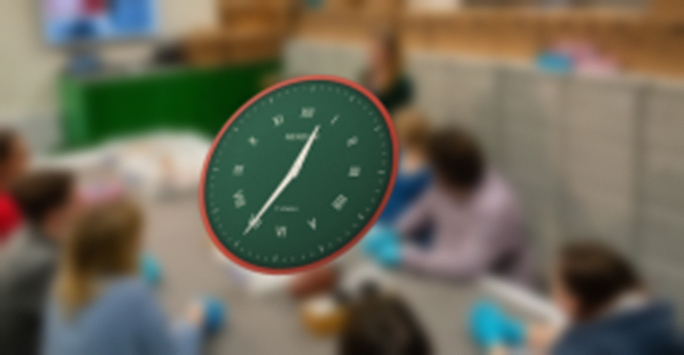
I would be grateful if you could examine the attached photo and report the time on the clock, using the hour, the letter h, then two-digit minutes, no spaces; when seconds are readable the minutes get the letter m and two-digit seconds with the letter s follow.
12h35
